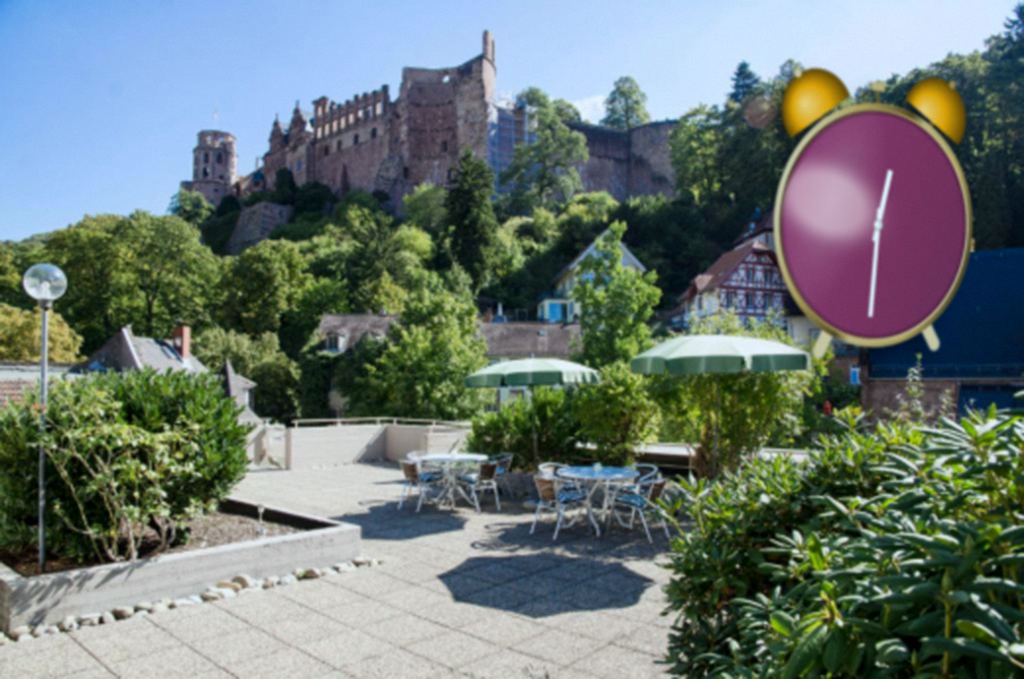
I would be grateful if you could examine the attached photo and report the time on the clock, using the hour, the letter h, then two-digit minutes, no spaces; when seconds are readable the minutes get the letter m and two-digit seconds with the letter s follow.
12h31
